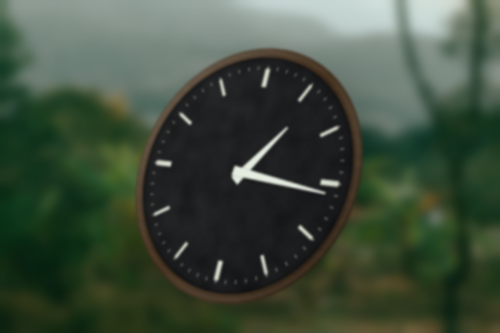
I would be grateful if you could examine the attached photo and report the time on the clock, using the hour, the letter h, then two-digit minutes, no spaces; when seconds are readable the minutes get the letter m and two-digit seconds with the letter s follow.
1h16
